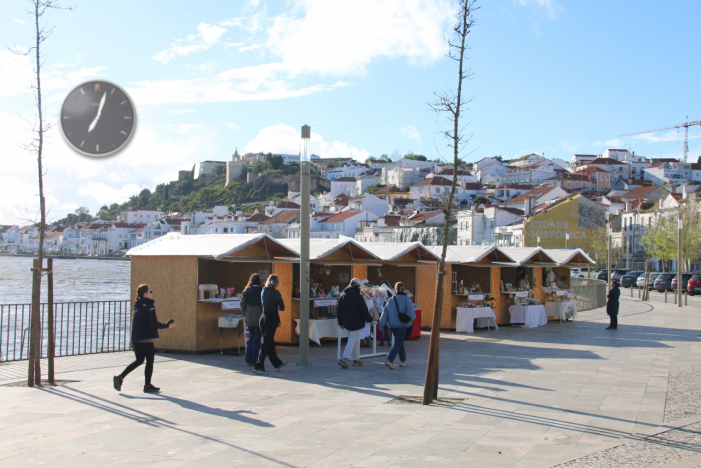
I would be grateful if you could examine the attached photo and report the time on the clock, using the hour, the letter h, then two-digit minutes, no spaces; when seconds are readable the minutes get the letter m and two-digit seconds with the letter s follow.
7h03
